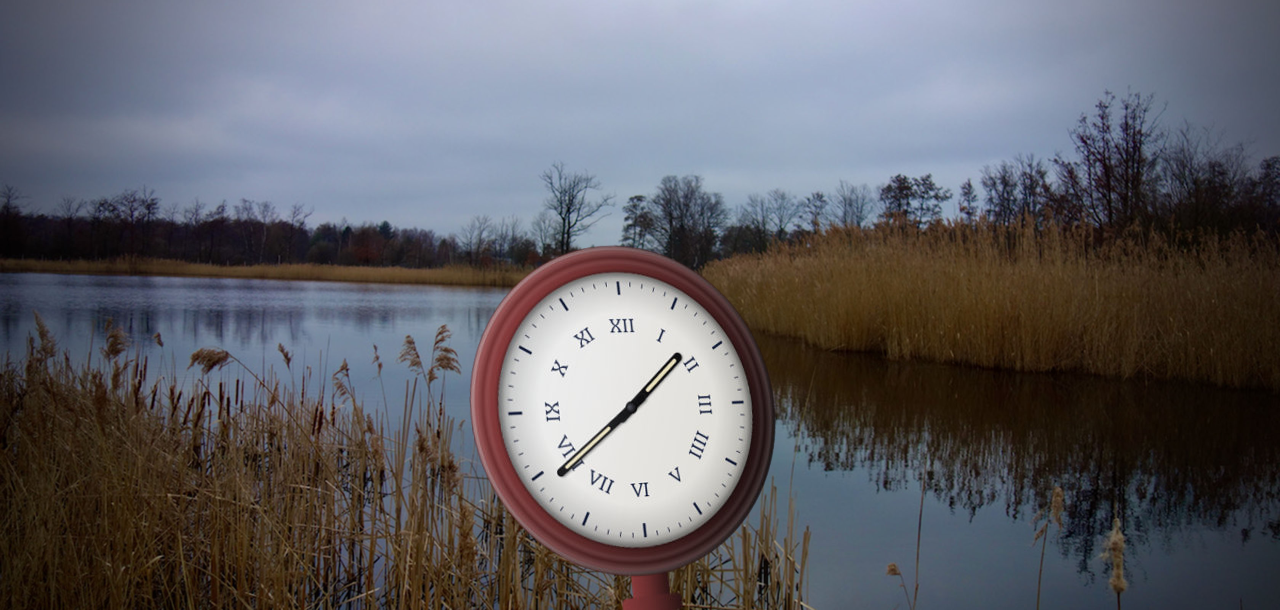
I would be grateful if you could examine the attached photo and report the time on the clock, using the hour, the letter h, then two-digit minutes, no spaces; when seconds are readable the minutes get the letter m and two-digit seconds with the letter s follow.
1h39
